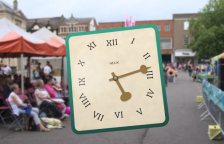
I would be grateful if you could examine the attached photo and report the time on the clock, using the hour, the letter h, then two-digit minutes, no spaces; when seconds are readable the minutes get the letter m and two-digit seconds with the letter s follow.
5h13
